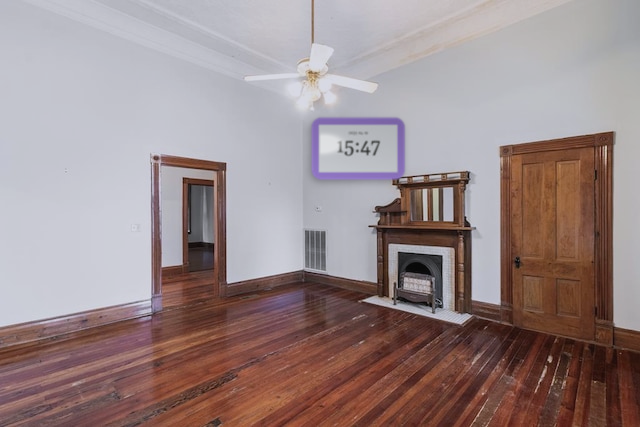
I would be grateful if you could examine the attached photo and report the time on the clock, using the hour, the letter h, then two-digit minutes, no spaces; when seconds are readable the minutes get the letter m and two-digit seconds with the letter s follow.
15h47
